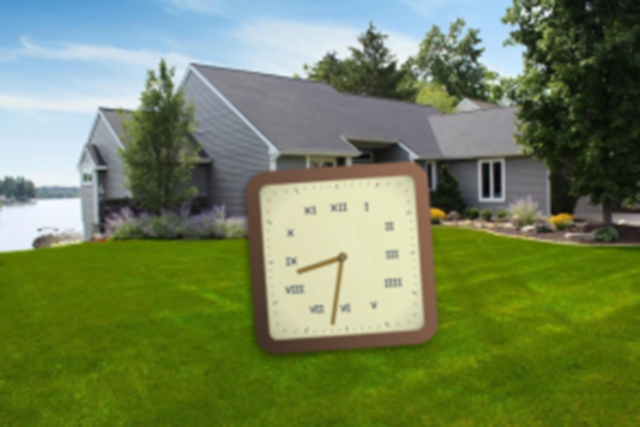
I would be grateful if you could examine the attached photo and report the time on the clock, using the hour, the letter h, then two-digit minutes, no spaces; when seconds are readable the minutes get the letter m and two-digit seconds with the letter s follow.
8h32
